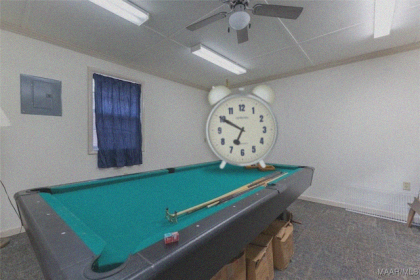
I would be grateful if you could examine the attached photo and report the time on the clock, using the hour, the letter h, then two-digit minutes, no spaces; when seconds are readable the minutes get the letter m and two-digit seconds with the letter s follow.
6h50
